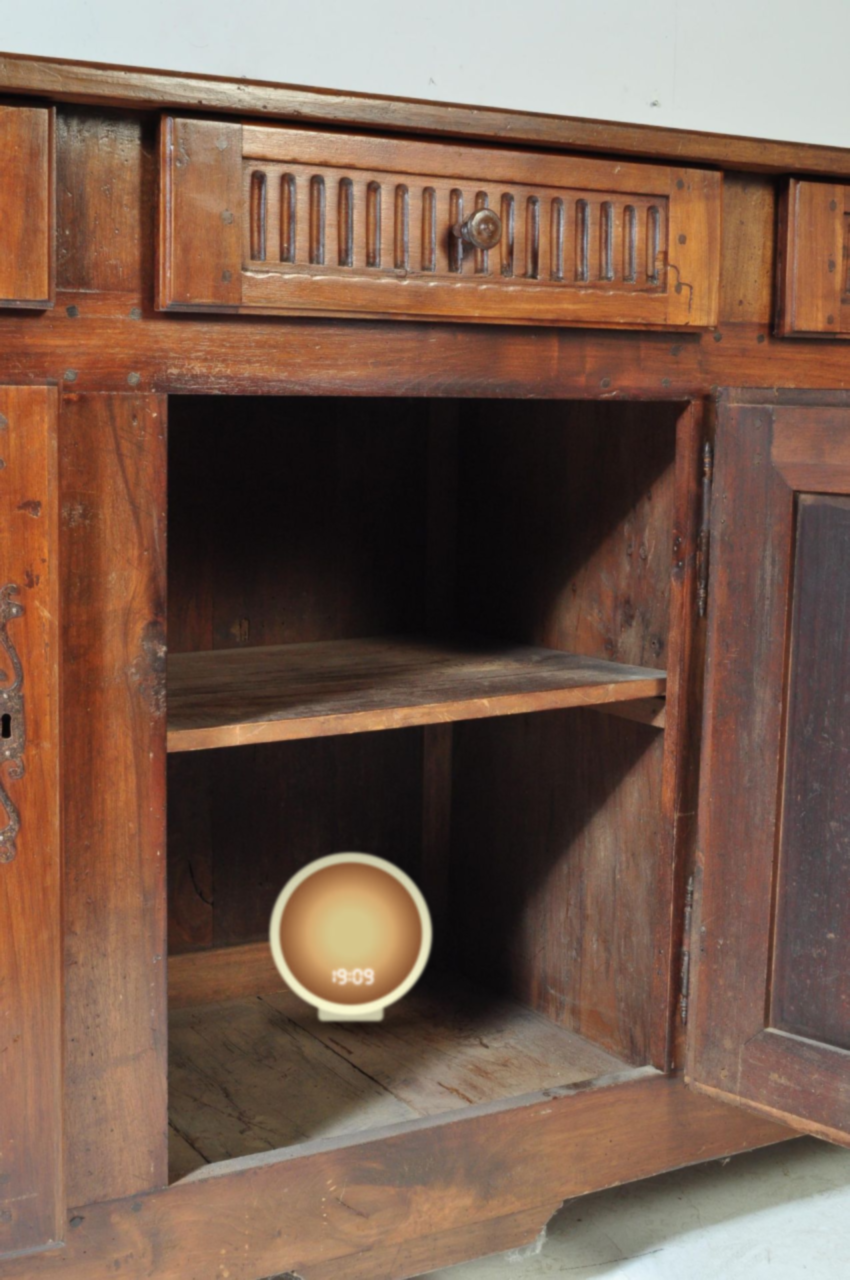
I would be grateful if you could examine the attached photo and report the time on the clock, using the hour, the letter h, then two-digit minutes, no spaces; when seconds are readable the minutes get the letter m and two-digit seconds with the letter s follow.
19h09
